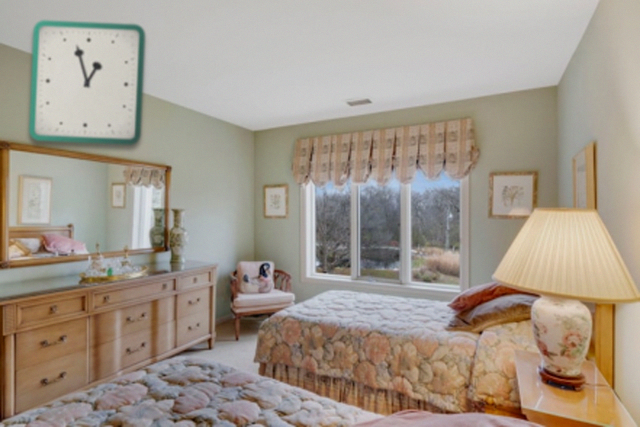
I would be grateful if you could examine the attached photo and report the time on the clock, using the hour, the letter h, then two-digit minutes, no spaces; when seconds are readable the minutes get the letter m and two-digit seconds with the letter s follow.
12h57
